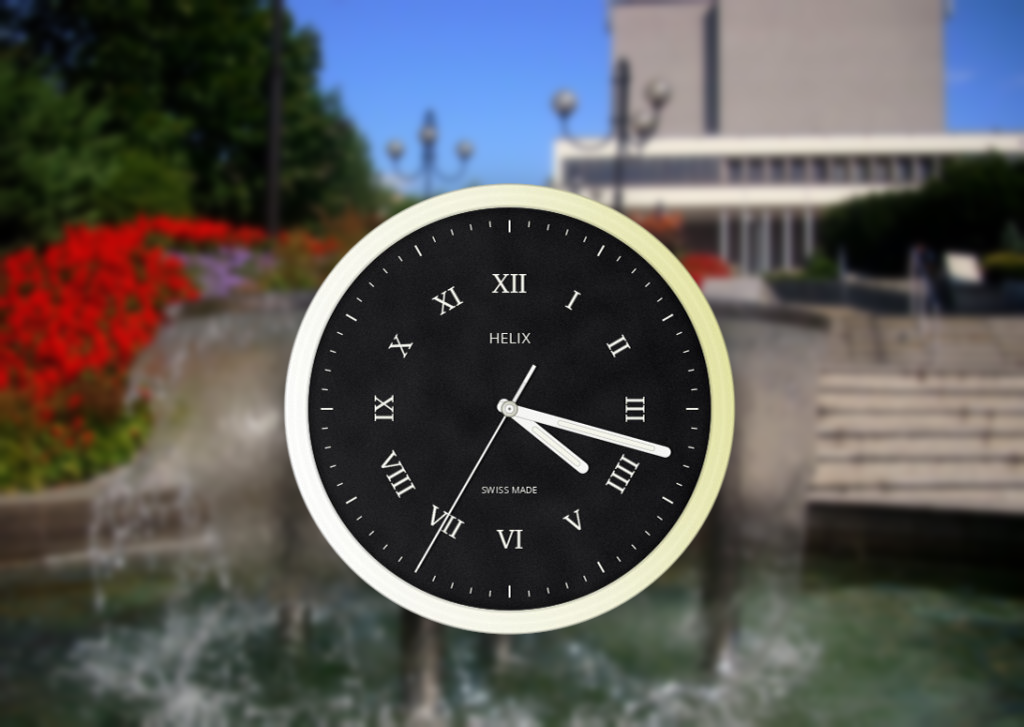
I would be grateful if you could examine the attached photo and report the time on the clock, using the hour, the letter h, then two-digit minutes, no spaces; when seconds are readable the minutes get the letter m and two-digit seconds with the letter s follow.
4h17m35s
